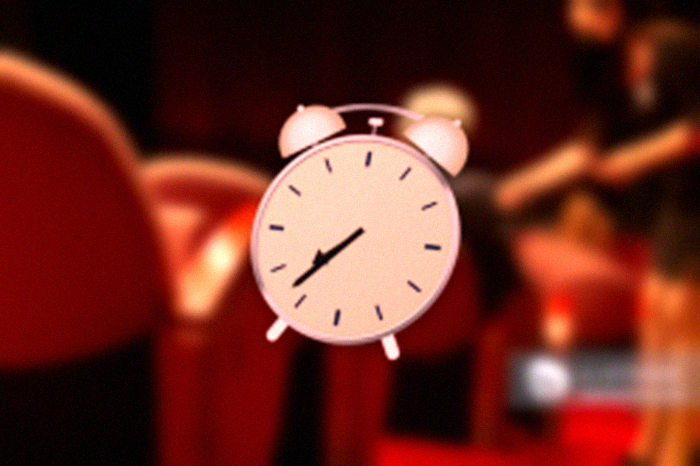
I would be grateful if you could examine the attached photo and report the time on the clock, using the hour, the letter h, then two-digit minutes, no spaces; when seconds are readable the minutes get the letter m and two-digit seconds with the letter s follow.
7h37
